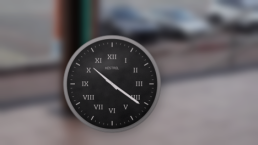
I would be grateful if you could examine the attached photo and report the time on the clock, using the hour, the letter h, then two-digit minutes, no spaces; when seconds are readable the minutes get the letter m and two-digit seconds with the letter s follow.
10h21
